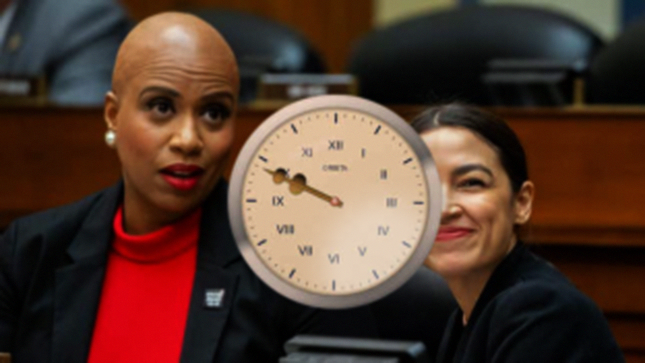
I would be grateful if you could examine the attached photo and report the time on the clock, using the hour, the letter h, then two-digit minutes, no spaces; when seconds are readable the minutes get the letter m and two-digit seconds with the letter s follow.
9h49
